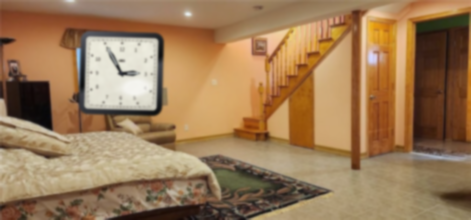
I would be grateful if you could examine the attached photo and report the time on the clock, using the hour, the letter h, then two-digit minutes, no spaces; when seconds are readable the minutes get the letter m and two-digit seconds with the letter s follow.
2h55
